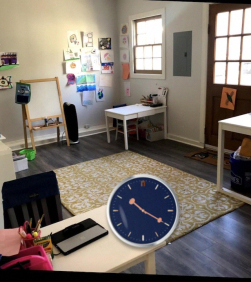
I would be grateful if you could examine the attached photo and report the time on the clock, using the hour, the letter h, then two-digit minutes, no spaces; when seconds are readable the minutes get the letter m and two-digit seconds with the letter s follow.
10h20
